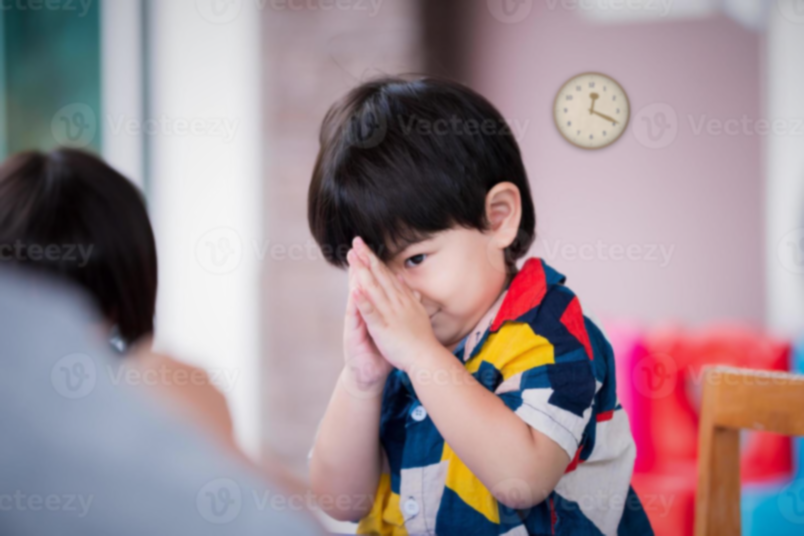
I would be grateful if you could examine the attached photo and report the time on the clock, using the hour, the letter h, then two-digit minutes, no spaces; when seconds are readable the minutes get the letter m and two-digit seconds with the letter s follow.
12h19
